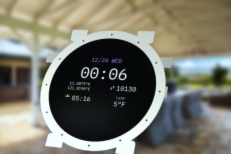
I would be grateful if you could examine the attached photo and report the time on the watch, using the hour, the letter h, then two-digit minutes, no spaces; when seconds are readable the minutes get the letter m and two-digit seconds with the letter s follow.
0h06
